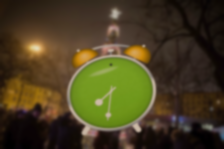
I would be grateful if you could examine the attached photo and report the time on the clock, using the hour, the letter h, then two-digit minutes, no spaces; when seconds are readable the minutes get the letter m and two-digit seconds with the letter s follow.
7h31
